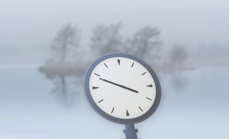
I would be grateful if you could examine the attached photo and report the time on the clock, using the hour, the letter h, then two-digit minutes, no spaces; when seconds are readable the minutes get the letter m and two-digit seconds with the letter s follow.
3h49
